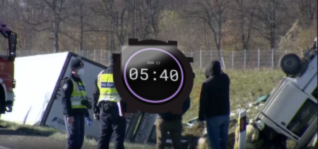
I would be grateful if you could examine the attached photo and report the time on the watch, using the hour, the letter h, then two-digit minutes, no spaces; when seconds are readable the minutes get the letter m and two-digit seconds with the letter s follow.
5h40
